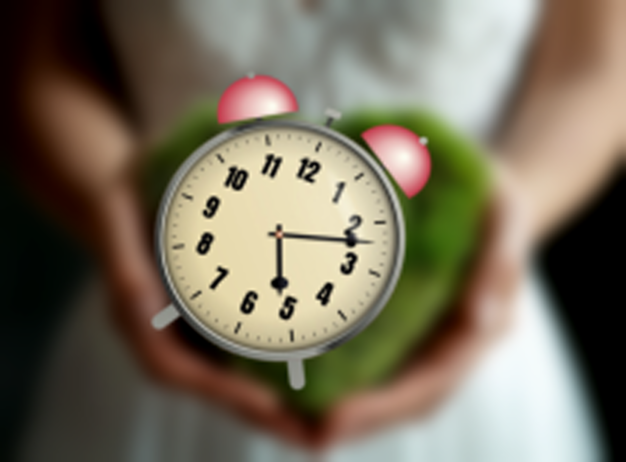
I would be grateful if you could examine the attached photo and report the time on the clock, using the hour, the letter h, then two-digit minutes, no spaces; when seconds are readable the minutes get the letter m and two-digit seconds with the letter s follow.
5h12
